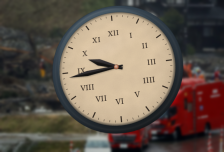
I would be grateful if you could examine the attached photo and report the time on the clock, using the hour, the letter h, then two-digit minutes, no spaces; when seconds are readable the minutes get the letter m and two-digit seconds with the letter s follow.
9h44
